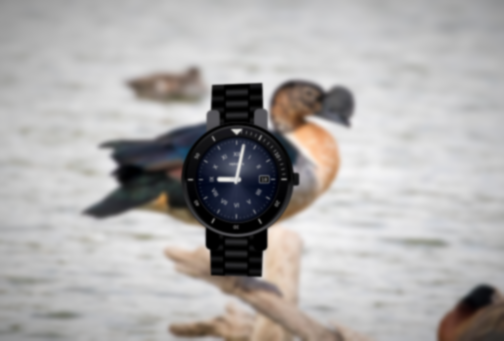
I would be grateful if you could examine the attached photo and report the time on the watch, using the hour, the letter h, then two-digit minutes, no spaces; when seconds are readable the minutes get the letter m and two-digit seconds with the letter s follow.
9h02
